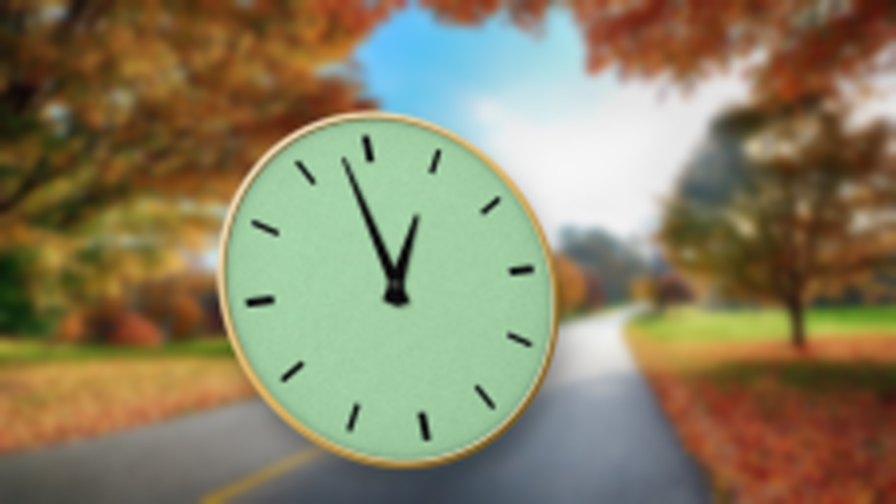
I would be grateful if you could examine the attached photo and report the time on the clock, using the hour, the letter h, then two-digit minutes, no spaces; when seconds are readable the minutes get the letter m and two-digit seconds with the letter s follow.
12h58
